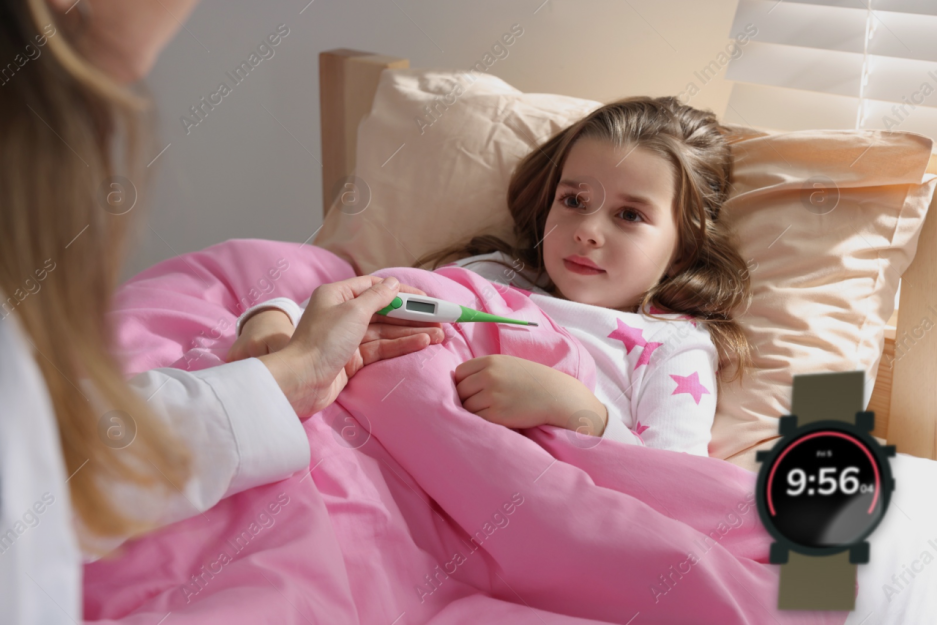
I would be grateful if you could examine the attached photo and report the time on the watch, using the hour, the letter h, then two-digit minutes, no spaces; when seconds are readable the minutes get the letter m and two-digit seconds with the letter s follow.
9h56
